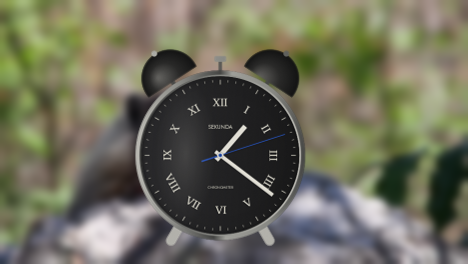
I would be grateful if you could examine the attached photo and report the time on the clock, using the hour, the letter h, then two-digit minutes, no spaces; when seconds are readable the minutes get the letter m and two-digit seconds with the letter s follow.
1h21m12s
